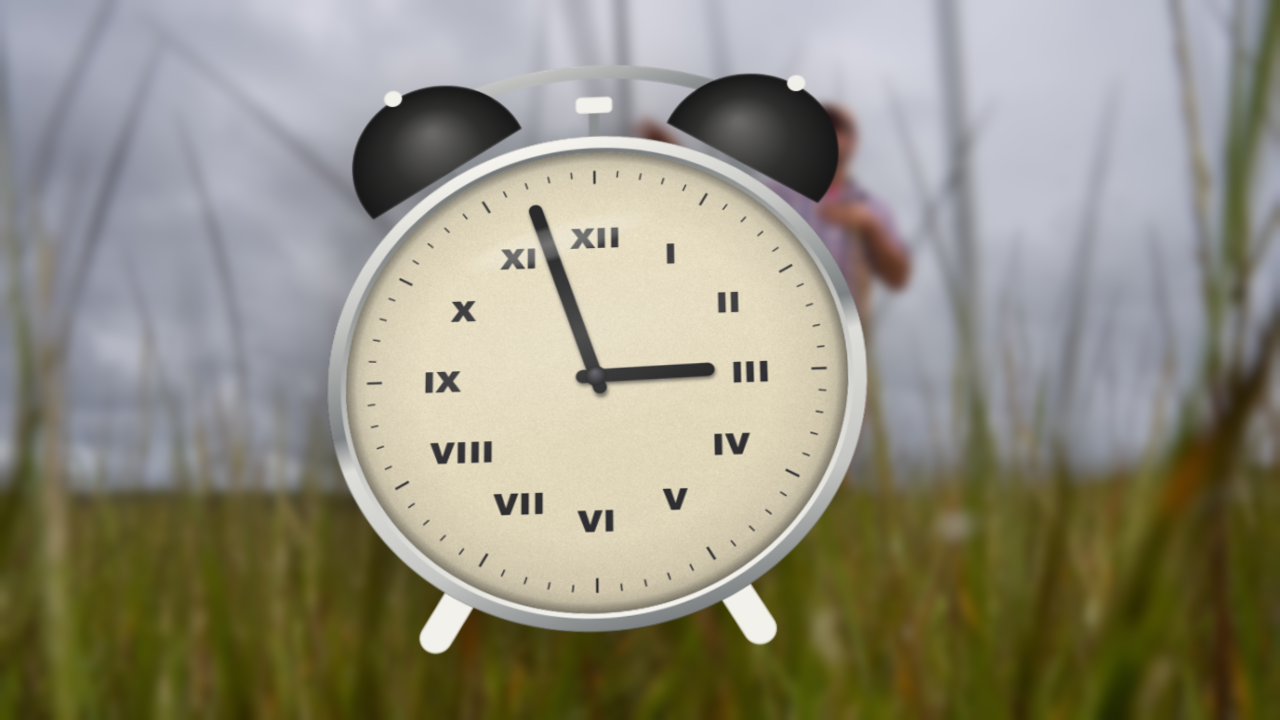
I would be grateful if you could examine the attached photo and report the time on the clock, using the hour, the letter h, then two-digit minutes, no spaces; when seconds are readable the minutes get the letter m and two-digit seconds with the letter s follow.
2h57
